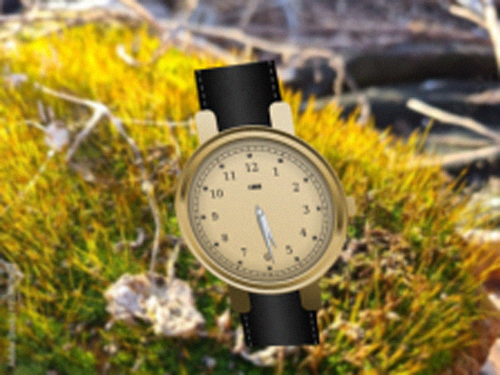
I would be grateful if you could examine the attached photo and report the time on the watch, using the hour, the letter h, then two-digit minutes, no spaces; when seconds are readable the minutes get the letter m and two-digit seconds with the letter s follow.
5h29
